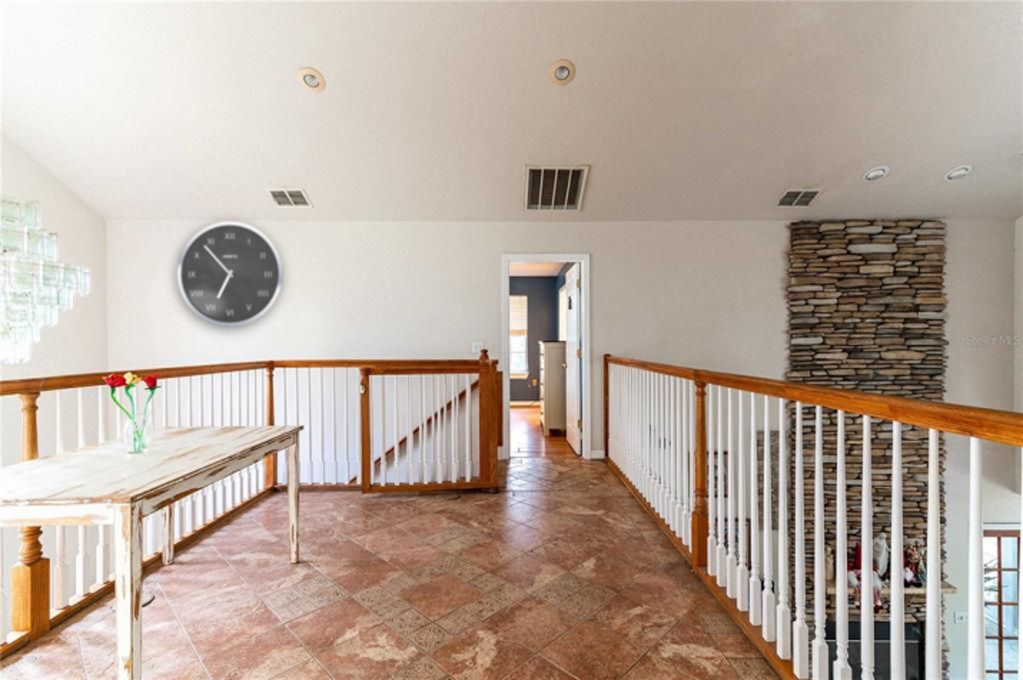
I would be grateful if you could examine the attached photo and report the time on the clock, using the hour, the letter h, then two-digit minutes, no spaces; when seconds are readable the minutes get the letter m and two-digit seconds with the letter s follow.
6h53
